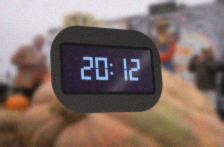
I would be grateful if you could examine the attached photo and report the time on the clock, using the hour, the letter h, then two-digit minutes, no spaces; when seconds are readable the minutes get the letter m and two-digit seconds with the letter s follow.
20h12
